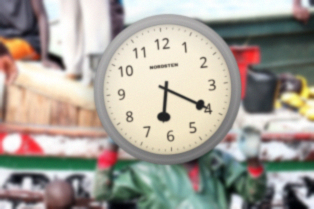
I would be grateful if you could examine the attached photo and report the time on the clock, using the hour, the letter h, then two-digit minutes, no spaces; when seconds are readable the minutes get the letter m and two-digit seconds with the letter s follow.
6h20
